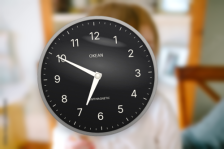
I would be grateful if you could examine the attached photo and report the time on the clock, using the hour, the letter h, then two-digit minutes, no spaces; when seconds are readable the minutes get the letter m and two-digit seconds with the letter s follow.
6h50
